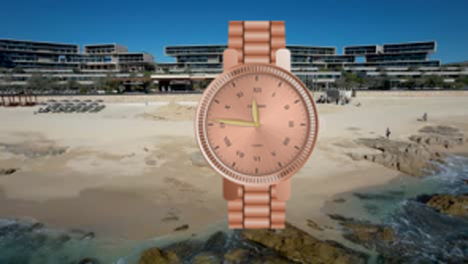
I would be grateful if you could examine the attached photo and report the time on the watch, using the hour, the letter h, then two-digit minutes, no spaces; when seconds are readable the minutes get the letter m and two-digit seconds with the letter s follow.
11h46
